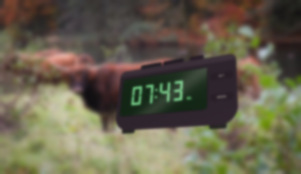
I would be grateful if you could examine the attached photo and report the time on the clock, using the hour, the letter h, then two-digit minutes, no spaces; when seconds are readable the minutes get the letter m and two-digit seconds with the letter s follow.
7h43
